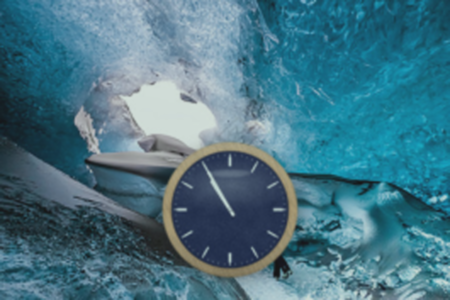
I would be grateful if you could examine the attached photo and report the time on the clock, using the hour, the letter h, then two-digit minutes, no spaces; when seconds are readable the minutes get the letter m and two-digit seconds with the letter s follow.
10h55
